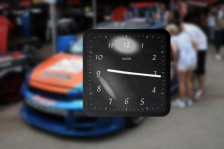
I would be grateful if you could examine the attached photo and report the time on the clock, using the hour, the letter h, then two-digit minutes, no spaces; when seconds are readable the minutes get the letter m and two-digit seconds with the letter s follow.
9h16
